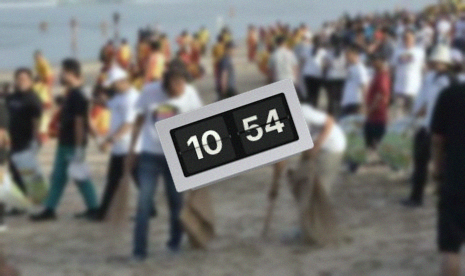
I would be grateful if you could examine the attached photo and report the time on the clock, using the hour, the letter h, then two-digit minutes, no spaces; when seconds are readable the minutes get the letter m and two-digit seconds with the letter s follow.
10h54
